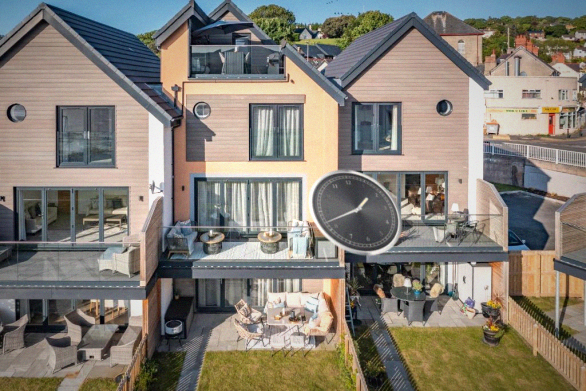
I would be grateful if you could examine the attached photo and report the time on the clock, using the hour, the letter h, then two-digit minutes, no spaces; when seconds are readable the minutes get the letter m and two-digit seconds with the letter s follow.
1h42
